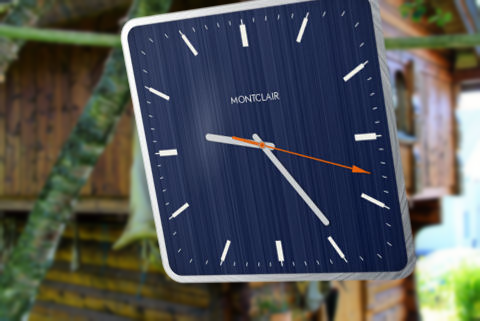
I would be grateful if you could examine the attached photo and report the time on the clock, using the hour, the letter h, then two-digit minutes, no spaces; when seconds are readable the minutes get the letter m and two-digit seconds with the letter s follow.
9h24m18s
